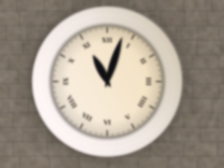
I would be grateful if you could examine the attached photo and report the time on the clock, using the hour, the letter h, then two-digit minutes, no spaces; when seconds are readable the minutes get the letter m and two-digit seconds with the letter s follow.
11h03
